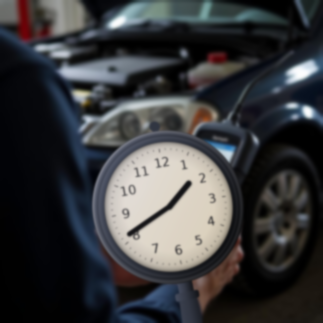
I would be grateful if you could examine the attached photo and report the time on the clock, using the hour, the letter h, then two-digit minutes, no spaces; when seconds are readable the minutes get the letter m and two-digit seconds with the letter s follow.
1h41
